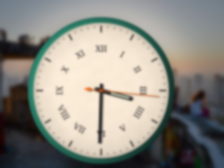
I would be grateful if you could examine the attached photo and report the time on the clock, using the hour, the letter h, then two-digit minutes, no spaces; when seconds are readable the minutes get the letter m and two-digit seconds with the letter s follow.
3h30m16s
